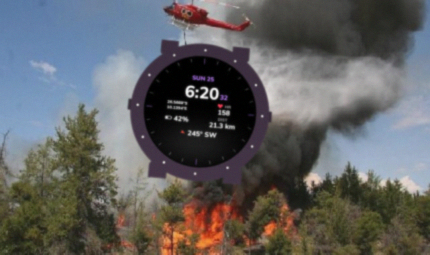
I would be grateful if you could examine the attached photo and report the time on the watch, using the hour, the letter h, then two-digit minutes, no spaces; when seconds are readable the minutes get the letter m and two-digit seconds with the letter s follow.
6h20
